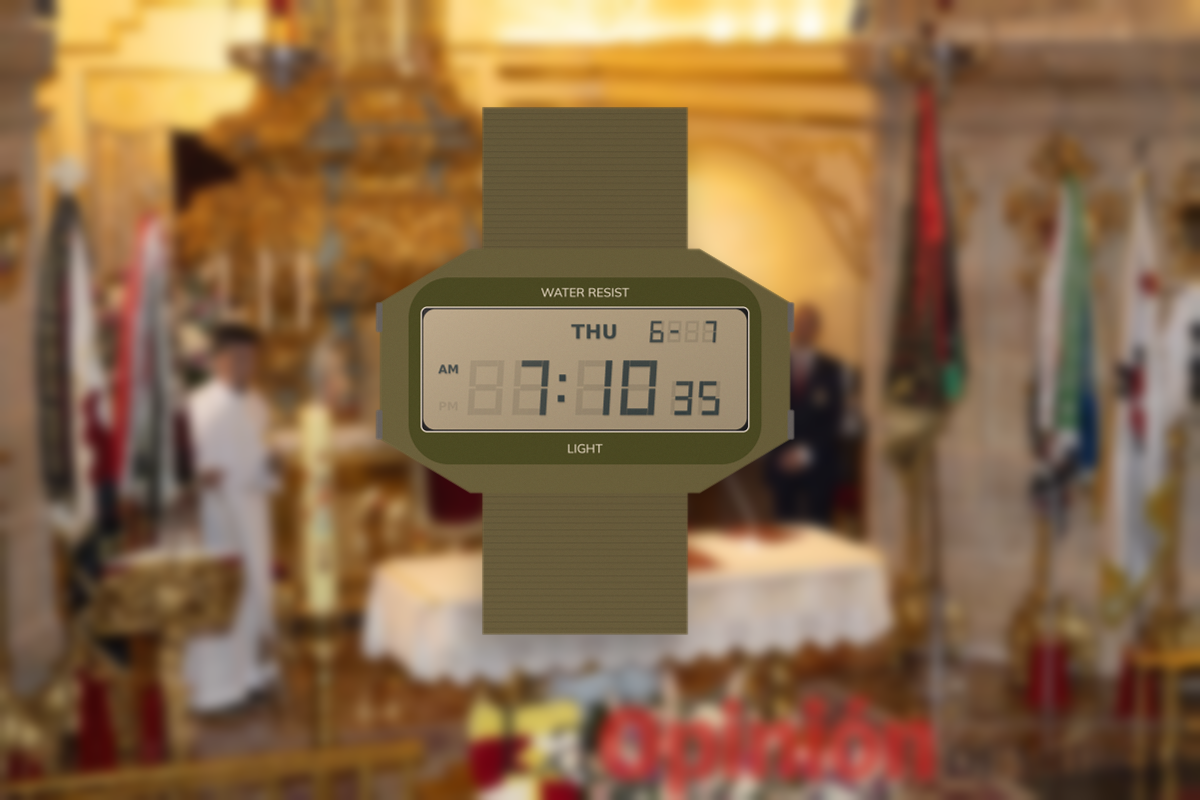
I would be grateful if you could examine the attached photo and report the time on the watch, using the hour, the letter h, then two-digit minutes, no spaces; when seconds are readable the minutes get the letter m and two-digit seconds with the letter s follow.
7h10m35s
